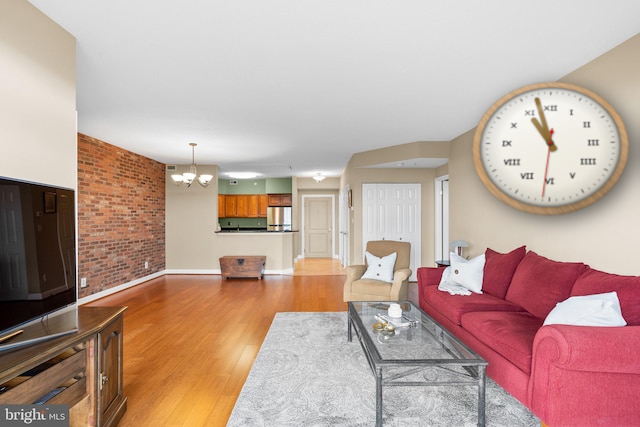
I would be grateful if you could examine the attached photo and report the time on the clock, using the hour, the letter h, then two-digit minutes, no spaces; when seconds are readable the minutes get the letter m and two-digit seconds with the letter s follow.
10h57m31s
